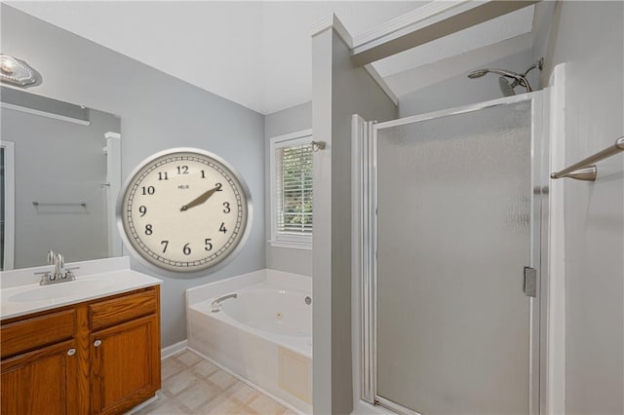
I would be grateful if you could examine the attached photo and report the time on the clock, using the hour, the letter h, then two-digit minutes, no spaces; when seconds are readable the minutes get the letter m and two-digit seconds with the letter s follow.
2h10
